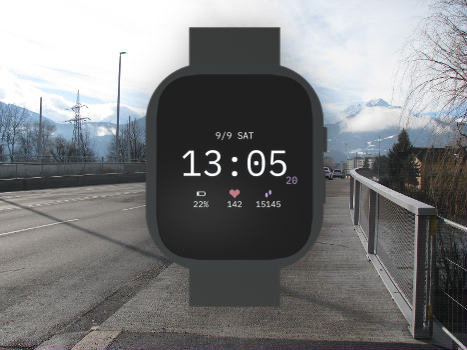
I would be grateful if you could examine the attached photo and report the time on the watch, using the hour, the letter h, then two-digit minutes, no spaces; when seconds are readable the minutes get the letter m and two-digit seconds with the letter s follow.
13h05m20s
